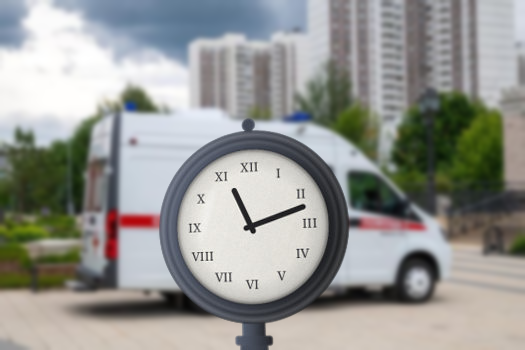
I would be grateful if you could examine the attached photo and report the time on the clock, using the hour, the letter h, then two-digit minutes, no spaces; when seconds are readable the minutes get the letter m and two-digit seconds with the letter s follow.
11h12
